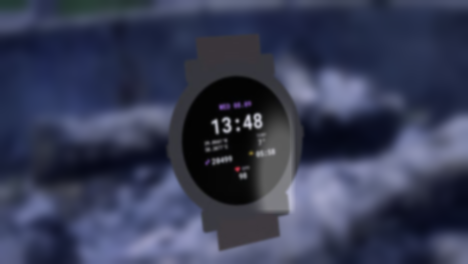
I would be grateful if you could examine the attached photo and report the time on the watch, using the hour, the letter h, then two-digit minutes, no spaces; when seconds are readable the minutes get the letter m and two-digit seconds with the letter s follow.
13h48
